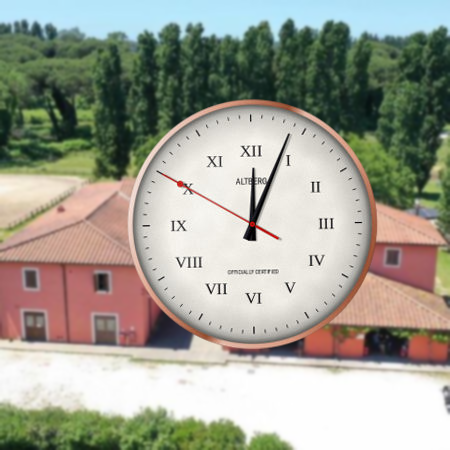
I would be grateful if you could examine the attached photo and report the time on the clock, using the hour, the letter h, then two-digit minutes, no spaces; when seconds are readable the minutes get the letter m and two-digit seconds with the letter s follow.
12h03m50s
